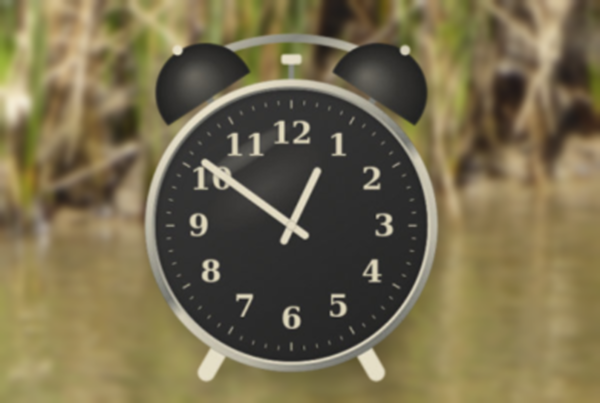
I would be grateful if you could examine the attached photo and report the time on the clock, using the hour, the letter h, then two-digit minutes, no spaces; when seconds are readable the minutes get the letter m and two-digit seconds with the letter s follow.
12h51
